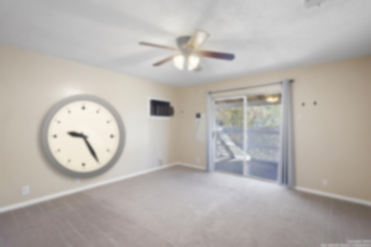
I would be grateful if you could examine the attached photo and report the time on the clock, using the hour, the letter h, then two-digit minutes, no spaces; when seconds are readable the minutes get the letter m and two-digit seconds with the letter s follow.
9h25
